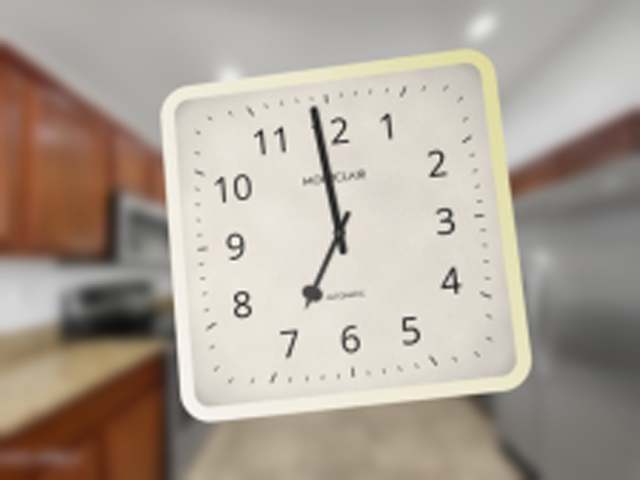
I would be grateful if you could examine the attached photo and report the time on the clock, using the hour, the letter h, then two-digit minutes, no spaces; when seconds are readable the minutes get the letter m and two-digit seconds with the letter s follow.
6h59
